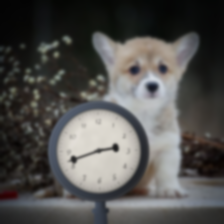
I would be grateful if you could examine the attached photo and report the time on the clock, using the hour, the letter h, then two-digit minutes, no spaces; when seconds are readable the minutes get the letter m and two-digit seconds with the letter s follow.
2h42
